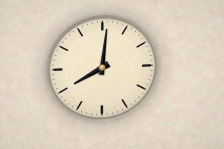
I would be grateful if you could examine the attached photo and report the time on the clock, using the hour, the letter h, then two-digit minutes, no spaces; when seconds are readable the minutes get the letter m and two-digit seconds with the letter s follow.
8h01
